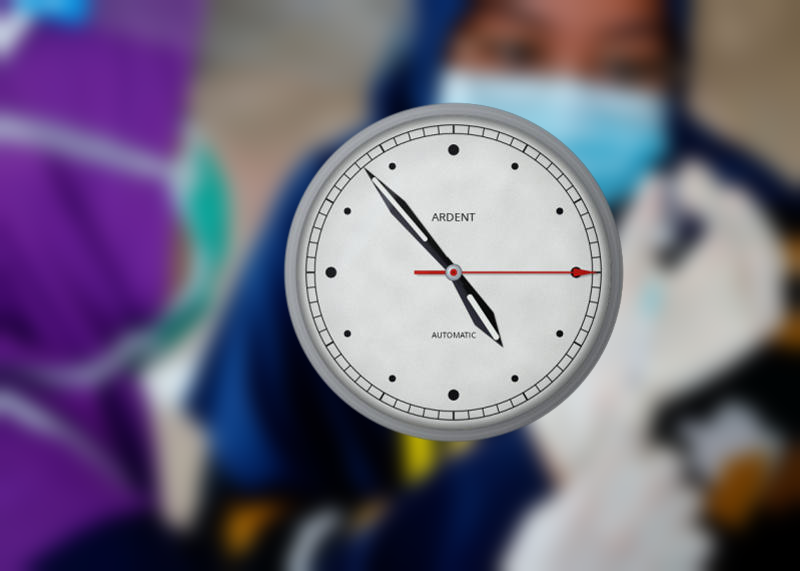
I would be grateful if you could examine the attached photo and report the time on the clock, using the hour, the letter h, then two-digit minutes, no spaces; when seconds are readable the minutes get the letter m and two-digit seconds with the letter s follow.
4h53m15s
